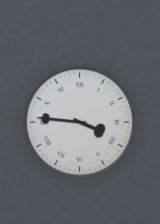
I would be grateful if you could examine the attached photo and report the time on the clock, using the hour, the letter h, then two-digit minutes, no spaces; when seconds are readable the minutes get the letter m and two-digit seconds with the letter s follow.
3h46
